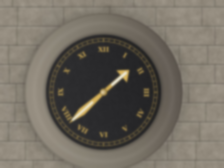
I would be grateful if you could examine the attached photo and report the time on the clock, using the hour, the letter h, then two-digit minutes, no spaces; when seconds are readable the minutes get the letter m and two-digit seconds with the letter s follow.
1h38
